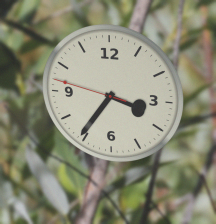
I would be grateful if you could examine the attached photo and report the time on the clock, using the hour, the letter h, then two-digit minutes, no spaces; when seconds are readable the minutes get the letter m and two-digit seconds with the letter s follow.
3h35m47s
